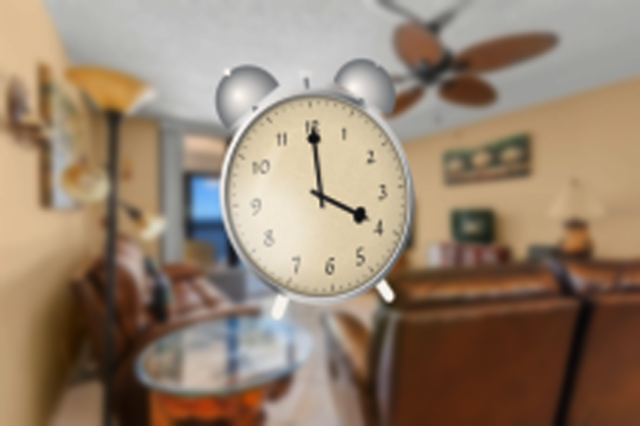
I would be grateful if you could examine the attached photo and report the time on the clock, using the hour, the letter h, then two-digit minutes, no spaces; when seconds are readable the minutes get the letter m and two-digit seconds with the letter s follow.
4h00
